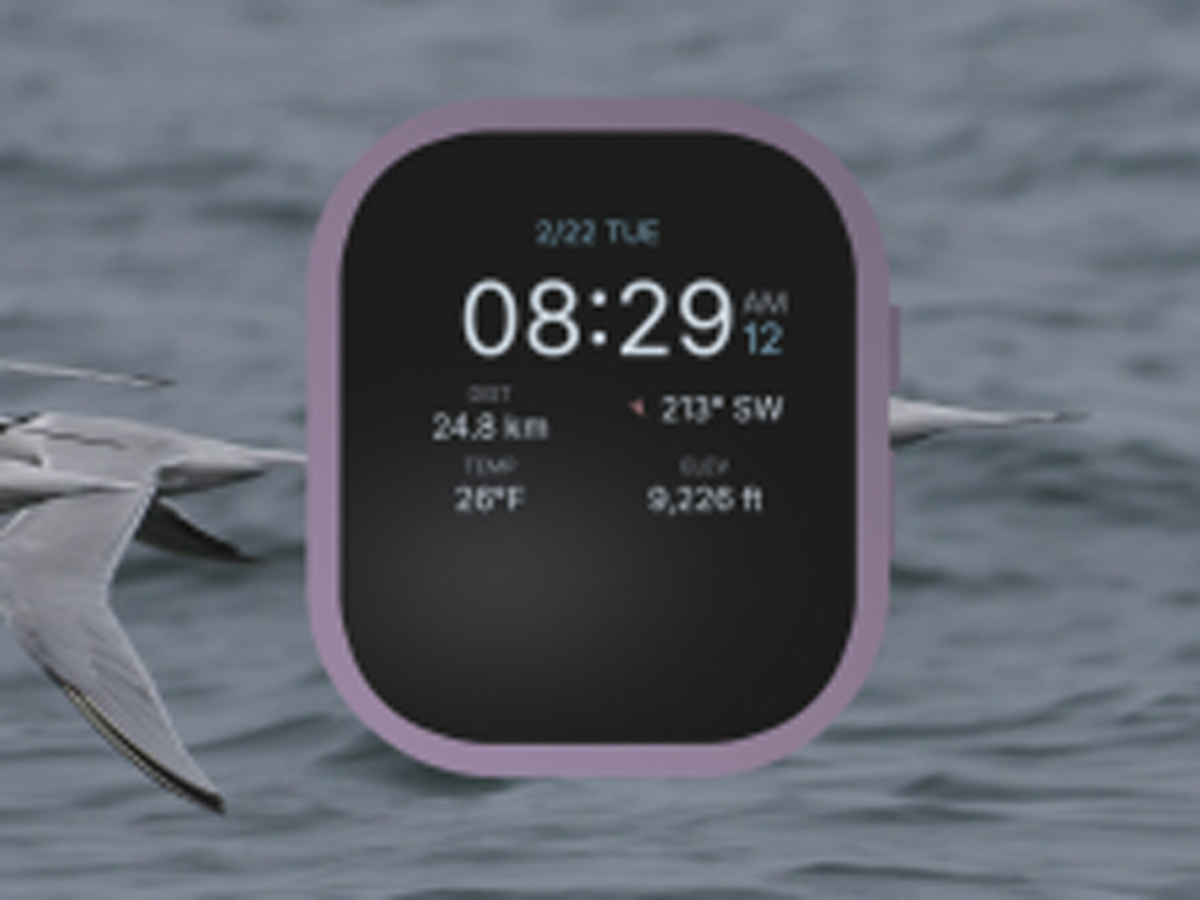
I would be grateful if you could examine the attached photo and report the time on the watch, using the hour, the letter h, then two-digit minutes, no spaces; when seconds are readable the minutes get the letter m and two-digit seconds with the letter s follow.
8h29m12s
